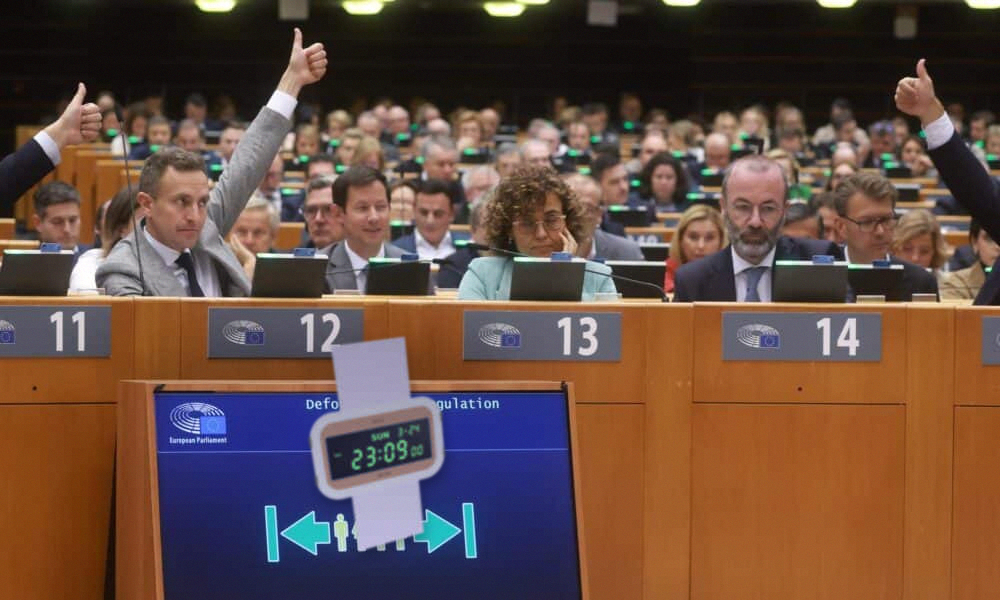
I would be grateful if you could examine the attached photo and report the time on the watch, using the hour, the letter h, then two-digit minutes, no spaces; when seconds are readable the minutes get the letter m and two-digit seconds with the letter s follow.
23h09
